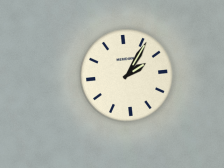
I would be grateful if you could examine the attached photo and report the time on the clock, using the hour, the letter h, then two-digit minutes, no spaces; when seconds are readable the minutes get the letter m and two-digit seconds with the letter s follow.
2h06
